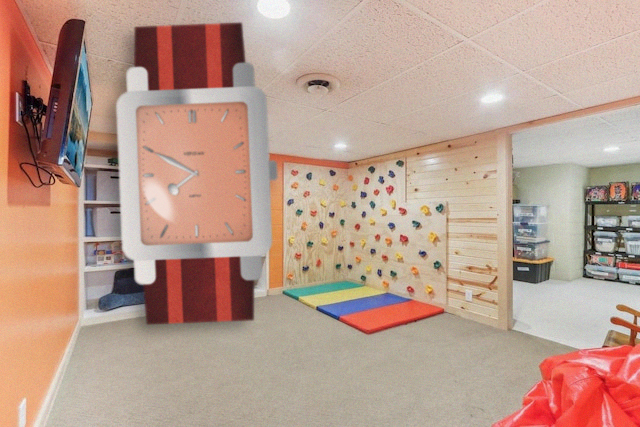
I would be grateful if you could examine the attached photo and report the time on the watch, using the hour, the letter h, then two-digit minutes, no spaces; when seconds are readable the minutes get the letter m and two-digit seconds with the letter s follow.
7h50
